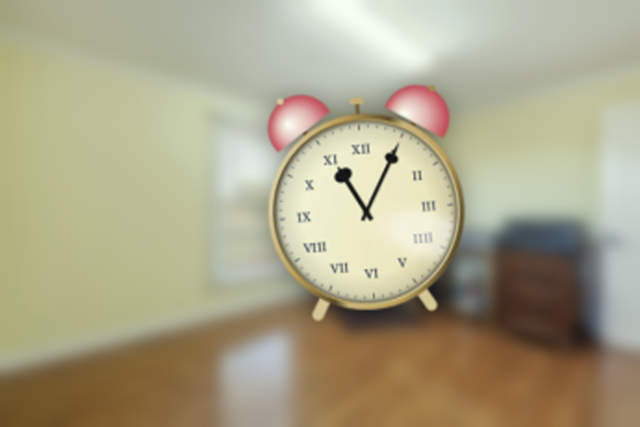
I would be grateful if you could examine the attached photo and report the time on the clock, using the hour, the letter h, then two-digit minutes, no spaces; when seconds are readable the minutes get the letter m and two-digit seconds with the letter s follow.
11h05
